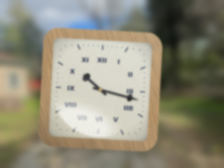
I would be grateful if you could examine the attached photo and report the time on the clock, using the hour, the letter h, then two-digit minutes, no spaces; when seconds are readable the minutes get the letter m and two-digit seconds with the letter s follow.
10h17
